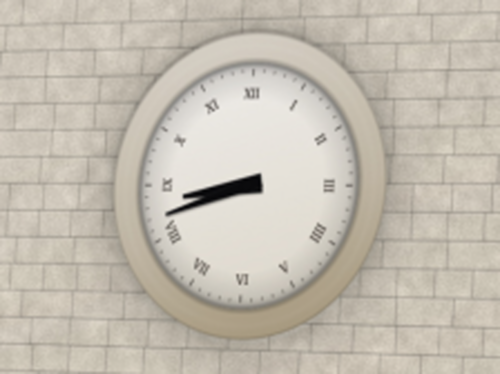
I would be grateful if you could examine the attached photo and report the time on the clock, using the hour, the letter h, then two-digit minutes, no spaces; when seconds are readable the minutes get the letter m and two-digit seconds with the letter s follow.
8h42
